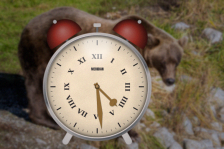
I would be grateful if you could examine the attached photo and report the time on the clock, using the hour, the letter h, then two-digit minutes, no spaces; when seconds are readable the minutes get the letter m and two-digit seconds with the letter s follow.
4h29
